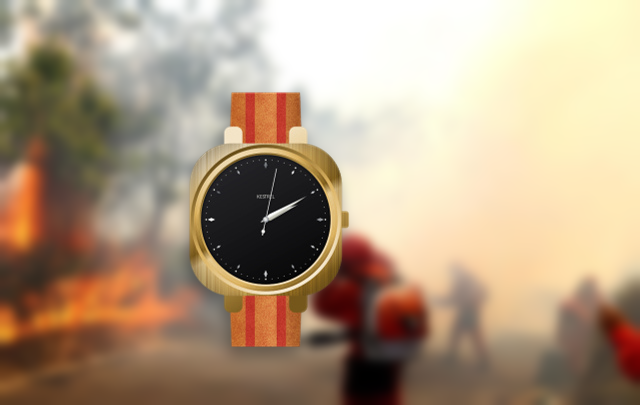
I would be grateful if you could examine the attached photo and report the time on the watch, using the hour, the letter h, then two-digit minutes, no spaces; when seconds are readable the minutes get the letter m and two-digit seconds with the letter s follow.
2h10m02s
